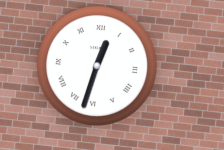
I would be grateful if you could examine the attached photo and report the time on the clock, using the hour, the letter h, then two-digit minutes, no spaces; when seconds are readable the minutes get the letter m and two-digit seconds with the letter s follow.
12h32
